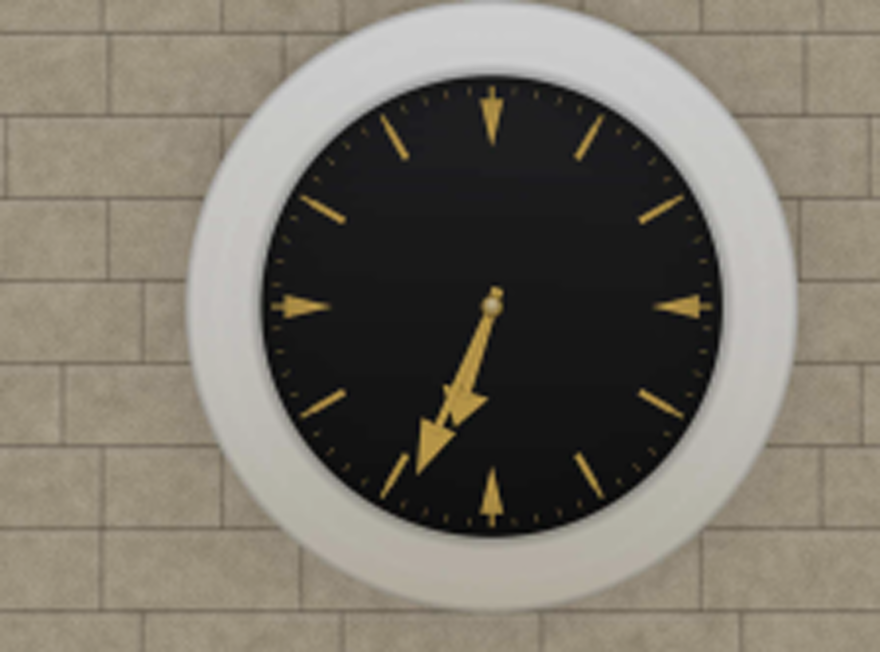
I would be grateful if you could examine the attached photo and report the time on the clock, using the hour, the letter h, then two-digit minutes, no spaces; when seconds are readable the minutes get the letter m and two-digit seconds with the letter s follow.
6h34
